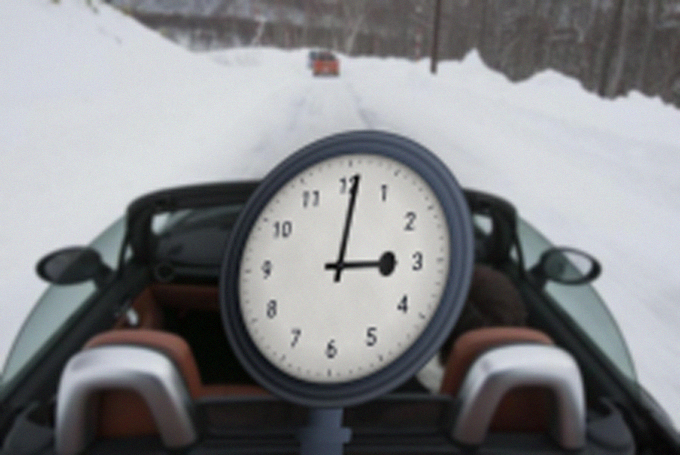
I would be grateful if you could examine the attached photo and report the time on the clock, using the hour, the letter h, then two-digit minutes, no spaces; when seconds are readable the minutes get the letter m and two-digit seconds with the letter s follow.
3h01
